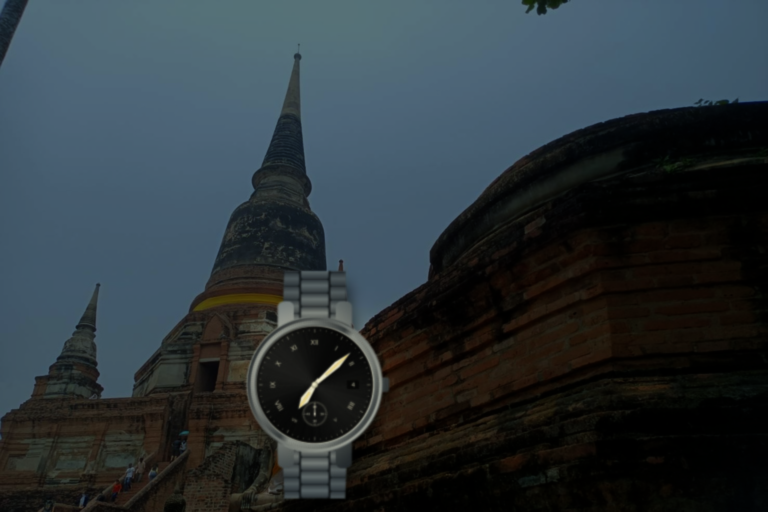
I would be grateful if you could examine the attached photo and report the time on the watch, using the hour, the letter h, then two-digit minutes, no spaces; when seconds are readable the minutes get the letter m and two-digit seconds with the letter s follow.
7h08
